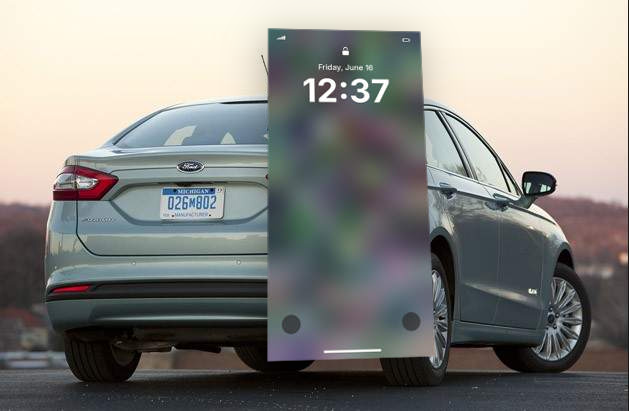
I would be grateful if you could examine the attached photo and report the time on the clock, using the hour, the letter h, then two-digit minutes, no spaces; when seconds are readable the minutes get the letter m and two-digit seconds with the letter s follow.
12h37
